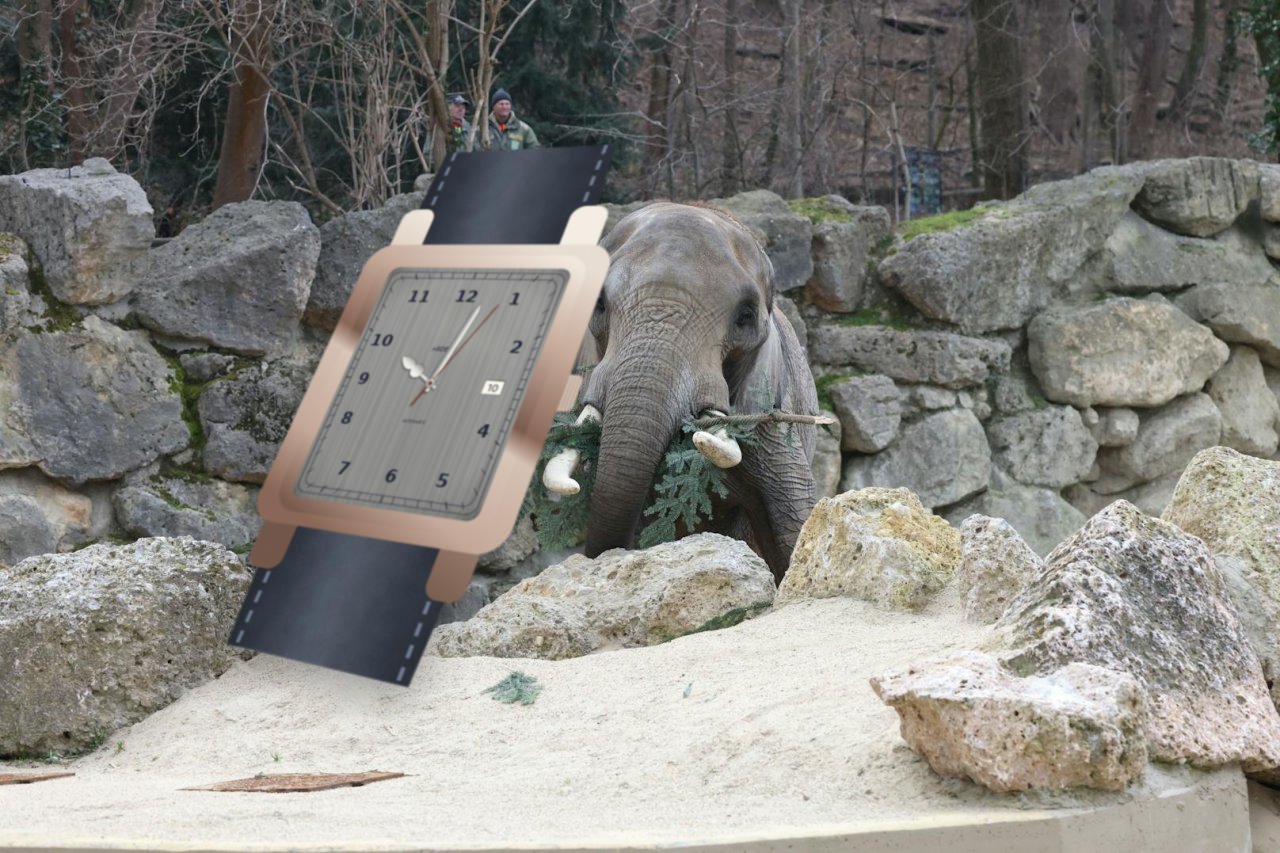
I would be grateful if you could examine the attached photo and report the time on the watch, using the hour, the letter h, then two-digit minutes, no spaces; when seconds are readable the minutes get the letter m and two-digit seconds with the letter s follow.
10h02m04s
